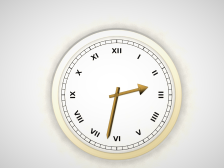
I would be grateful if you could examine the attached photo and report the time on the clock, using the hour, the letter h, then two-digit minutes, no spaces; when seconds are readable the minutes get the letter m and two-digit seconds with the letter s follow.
2h32
